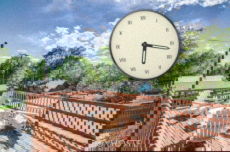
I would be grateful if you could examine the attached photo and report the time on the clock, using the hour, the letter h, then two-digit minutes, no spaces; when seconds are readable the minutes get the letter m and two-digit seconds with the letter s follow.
6h17
